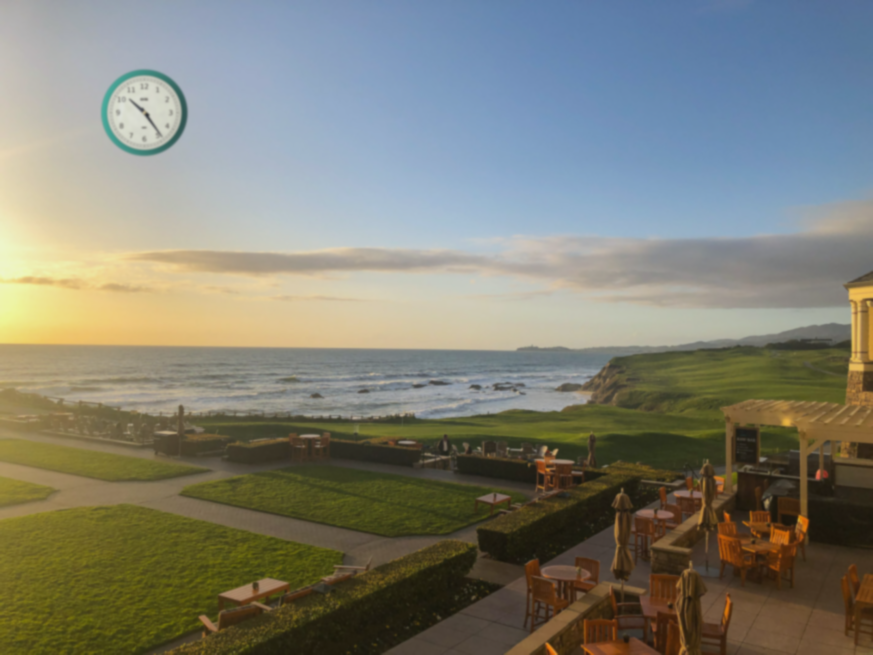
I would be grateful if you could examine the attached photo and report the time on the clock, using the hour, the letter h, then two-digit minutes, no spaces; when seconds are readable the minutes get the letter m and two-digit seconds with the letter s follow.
10h24
